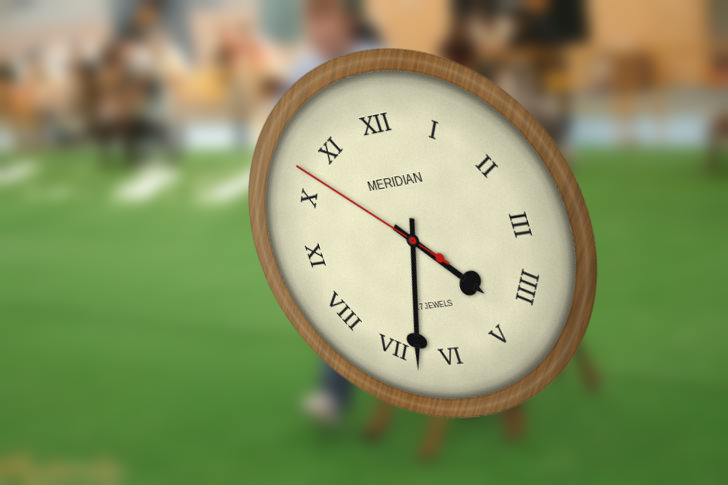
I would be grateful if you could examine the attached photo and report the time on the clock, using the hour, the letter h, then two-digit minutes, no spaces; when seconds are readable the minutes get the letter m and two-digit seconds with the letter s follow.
4h32m52s
